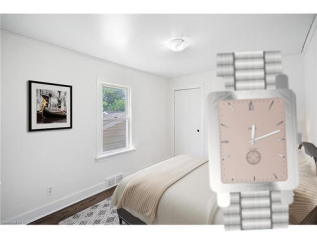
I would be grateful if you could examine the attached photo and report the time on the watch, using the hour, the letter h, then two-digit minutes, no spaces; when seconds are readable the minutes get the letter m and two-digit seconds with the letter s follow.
12h12
